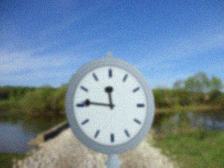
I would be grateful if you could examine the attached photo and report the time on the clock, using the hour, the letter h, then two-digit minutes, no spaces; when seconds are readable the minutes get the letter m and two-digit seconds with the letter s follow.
11h46
